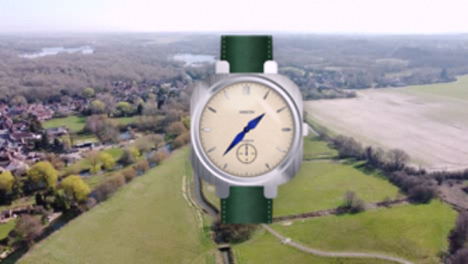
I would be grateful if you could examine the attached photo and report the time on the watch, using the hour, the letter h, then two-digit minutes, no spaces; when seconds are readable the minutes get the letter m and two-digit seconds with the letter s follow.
1h37
